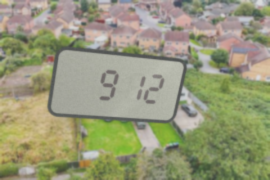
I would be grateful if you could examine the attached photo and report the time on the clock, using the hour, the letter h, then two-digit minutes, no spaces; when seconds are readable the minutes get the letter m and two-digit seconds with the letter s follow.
9h12
